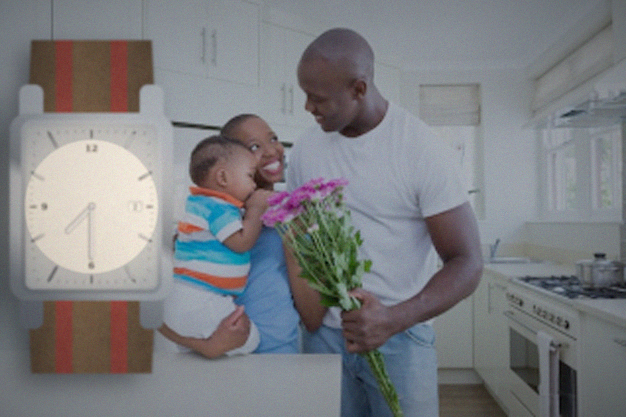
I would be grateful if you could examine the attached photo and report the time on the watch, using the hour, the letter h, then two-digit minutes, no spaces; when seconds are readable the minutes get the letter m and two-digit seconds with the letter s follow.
7h30
